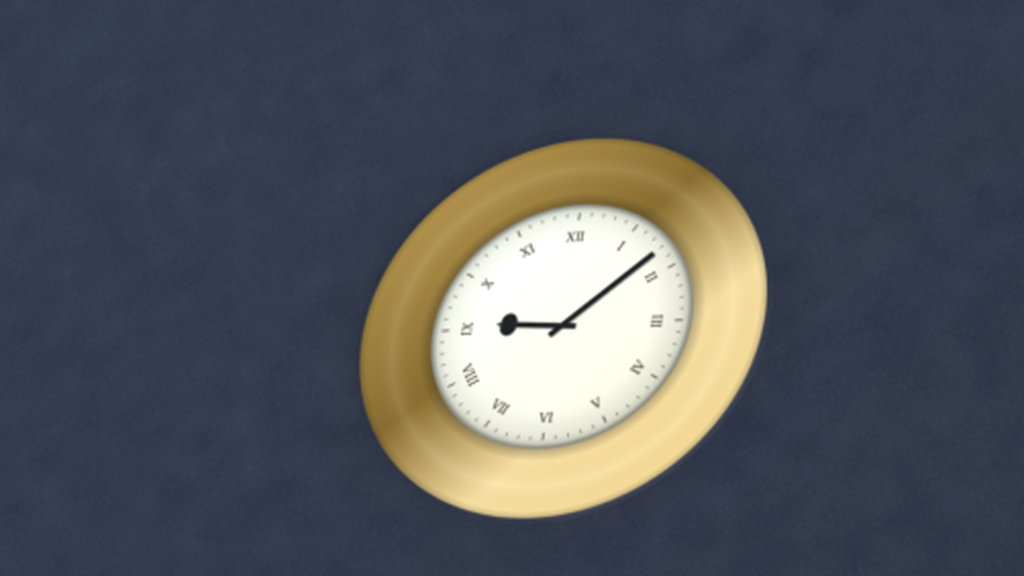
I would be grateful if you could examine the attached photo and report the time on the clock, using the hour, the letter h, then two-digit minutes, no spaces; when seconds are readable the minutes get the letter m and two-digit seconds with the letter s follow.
9h08
